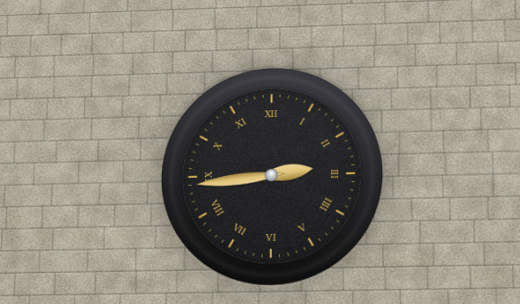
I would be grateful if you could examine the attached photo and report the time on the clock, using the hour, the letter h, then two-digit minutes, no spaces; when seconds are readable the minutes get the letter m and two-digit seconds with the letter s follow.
2h44
